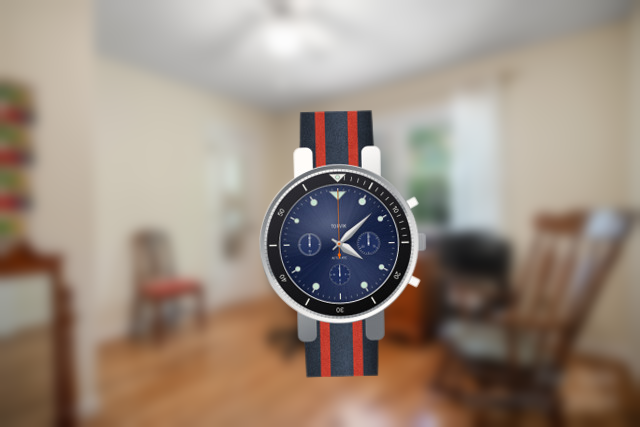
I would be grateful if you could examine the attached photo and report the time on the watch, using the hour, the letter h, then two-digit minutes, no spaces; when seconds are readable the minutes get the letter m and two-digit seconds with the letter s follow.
4h08
